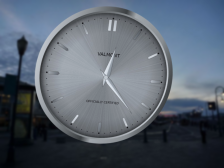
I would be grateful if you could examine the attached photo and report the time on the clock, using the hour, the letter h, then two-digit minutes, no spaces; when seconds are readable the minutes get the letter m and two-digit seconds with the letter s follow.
12h23
